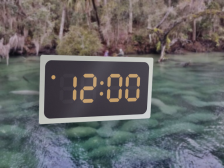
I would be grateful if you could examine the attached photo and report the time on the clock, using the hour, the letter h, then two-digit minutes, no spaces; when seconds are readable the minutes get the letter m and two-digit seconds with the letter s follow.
12h00
